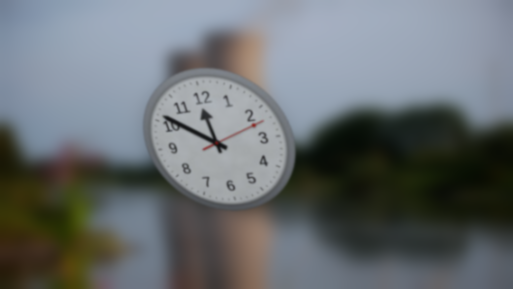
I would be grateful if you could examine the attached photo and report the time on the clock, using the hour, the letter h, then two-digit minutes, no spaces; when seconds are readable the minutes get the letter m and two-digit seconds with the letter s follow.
11h51m12s
